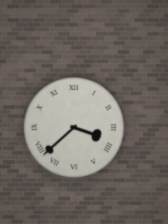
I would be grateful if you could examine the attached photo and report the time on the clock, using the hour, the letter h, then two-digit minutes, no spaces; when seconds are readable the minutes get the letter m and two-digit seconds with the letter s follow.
3h38
